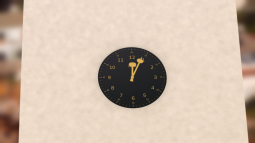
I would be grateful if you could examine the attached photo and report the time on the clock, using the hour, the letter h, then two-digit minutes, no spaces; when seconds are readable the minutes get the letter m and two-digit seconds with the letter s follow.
12h04
